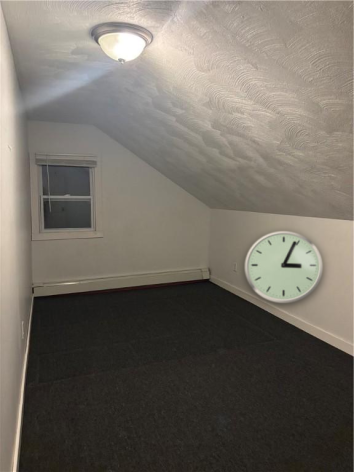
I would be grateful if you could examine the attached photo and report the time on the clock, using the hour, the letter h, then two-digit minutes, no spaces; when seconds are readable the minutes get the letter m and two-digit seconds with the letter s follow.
3h04
